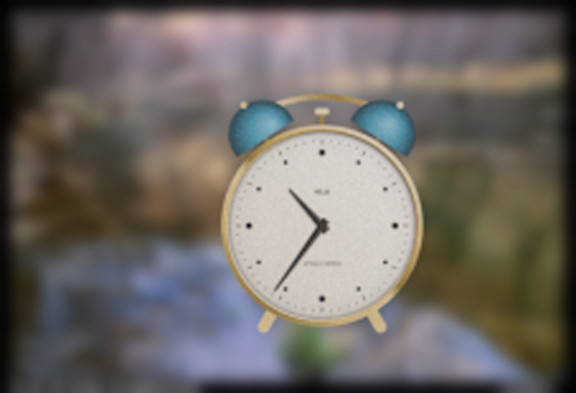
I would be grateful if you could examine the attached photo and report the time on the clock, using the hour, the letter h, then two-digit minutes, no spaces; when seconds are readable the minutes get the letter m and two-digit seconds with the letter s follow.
10h36
